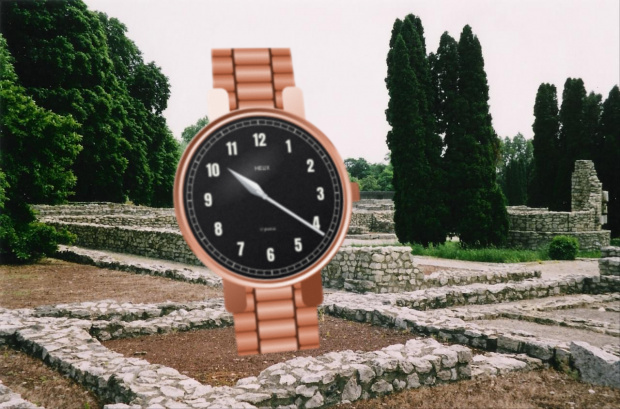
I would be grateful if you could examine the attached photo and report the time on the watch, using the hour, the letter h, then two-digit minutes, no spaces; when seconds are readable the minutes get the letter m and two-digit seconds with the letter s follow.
10h21
